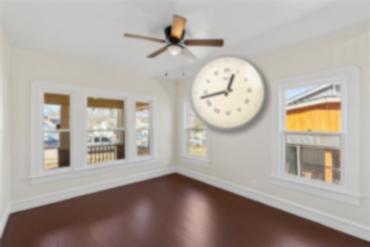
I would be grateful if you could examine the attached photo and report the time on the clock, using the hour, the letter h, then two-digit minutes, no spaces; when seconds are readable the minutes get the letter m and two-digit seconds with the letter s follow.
12h43
